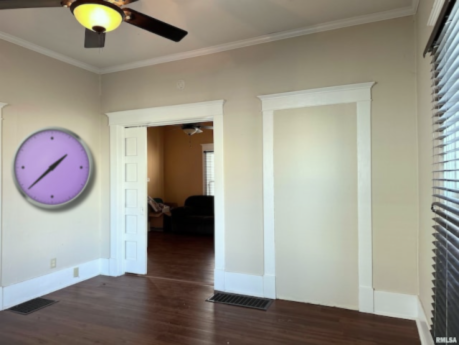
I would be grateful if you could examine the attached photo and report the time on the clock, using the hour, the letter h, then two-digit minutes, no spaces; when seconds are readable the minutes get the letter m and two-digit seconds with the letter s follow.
1h38
